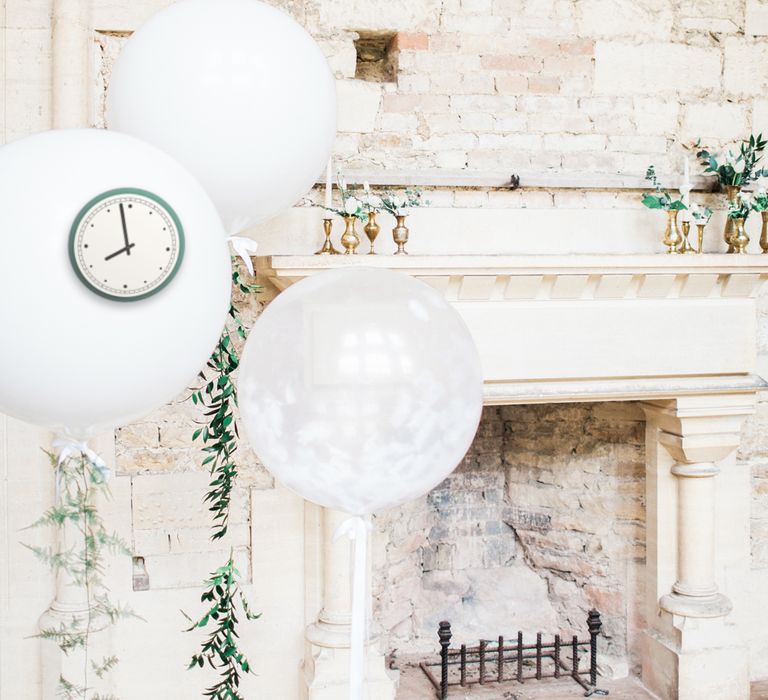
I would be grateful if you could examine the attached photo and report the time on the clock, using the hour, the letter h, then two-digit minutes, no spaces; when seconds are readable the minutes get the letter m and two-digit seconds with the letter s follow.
7h58
